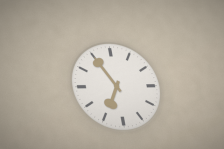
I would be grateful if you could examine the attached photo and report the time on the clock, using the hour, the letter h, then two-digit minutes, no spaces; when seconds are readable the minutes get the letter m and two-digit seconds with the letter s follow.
6h55
